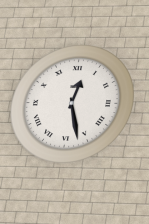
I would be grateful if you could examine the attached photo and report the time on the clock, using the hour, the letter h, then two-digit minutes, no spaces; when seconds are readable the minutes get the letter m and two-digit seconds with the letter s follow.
12h27
